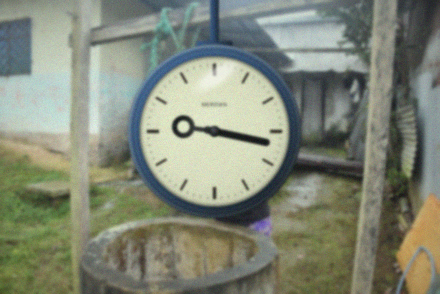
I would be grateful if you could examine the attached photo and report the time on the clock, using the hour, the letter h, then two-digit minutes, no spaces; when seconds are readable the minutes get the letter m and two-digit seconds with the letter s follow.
9h17
